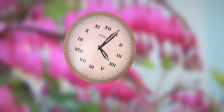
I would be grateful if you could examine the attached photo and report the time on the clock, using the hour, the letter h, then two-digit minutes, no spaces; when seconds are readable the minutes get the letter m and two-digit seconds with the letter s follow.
4h04
